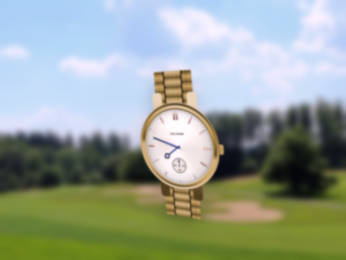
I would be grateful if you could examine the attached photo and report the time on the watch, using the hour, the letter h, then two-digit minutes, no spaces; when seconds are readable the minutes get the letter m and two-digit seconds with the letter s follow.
7h48
